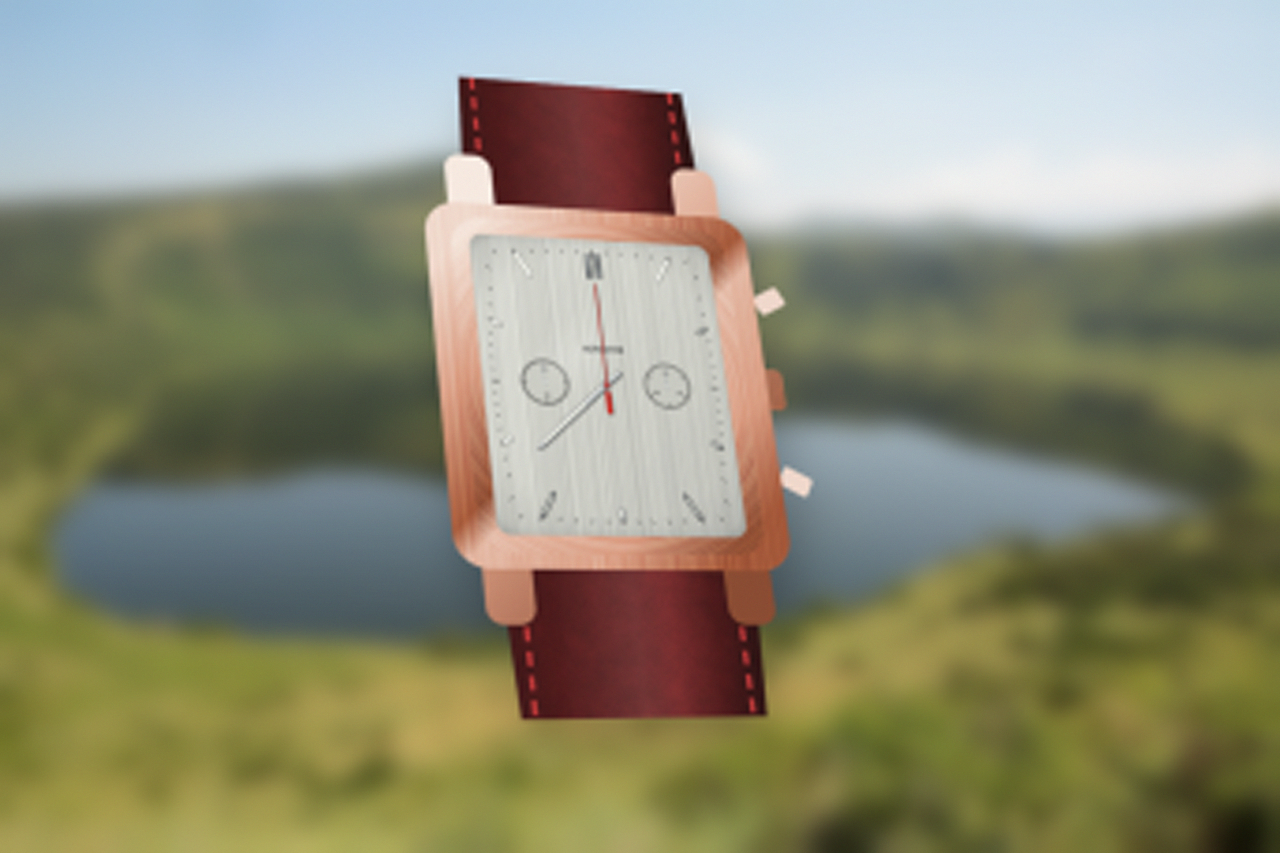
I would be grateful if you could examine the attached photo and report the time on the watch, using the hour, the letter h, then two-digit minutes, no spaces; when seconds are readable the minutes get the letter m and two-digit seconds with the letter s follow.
7h38
